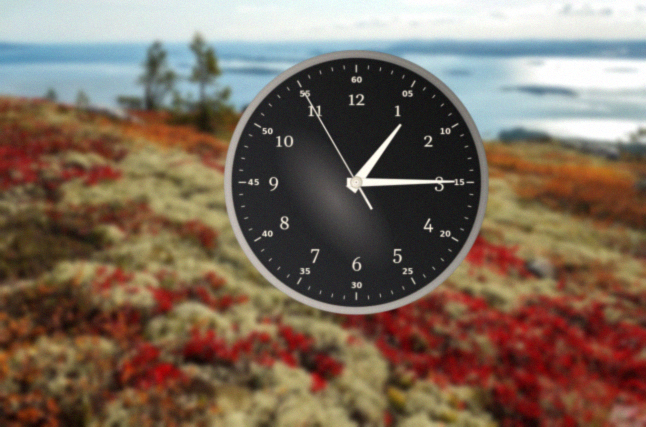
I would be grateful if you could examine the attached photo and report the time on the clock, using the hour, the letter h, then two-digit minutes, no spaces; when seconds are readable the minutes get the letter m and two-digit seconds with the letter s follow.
1h14m55s
